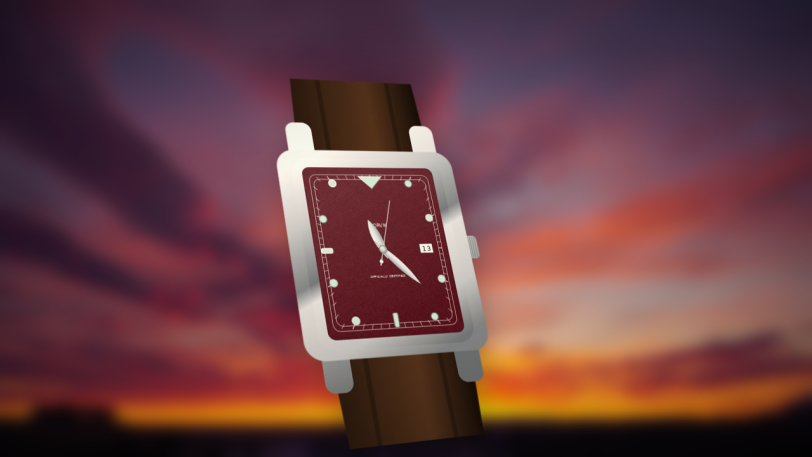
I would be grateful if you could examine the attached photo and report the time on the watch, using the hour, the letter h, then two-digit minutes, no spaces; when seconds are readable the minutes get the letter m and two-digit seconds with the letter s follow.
11h23m03s
